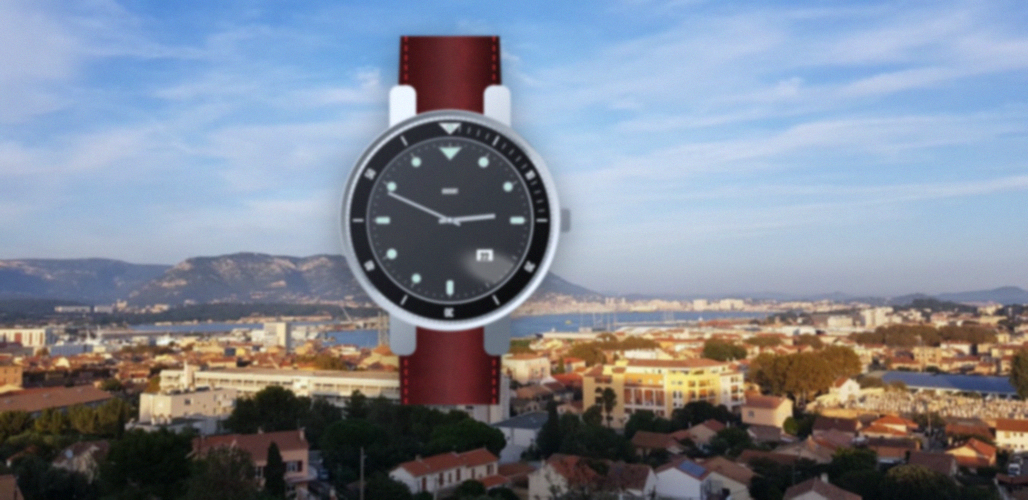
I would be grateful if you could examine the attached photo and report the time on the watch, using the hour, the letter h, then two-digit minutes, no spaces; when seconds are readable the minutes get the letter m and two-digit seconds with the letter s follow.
2h49
